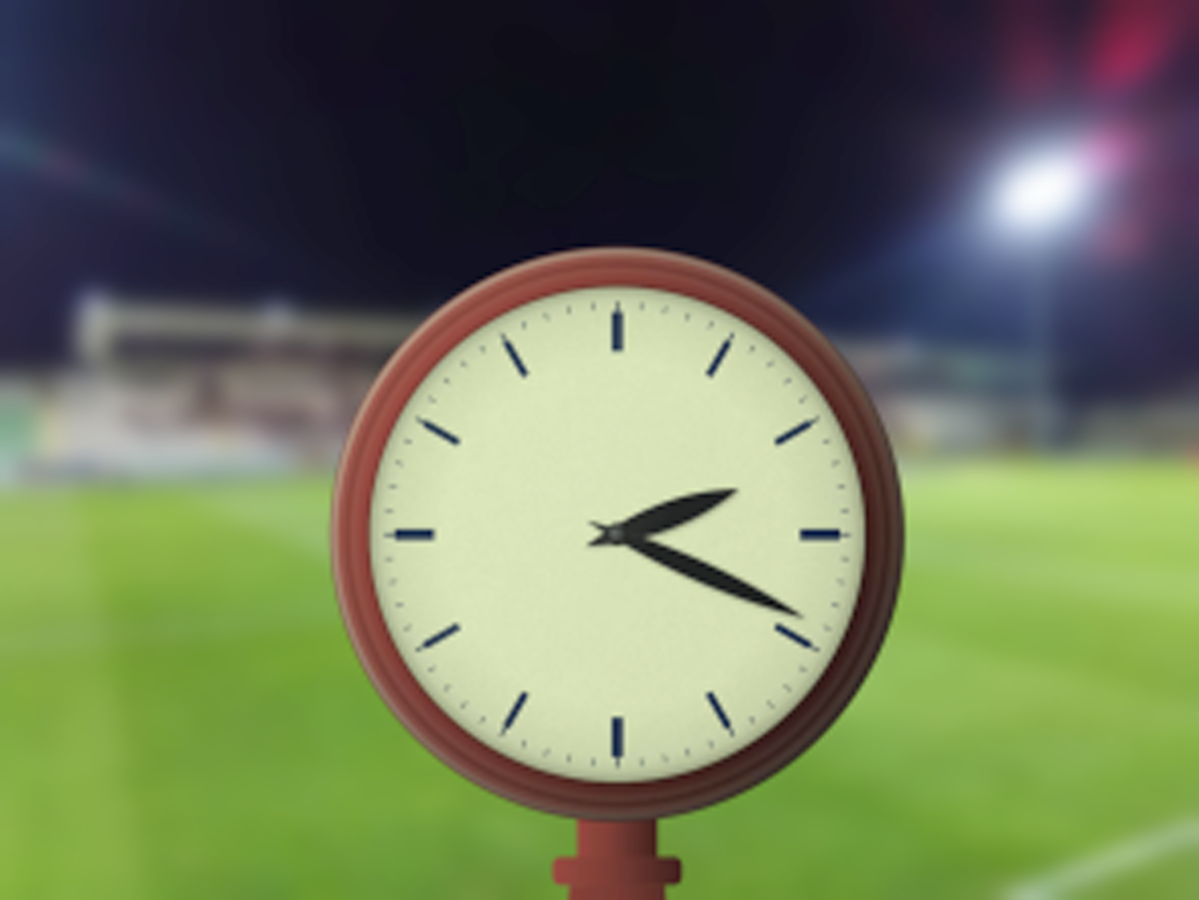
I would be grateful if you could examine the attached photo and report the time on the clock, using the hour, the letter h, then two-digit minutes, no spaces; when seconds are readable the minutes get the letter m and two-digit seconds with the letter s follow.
2h19
